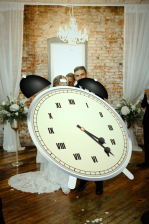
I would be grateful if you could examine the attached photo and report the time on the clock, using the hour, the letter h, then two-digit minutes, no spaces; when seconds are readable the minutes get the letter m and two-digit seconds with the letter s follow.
4h24
